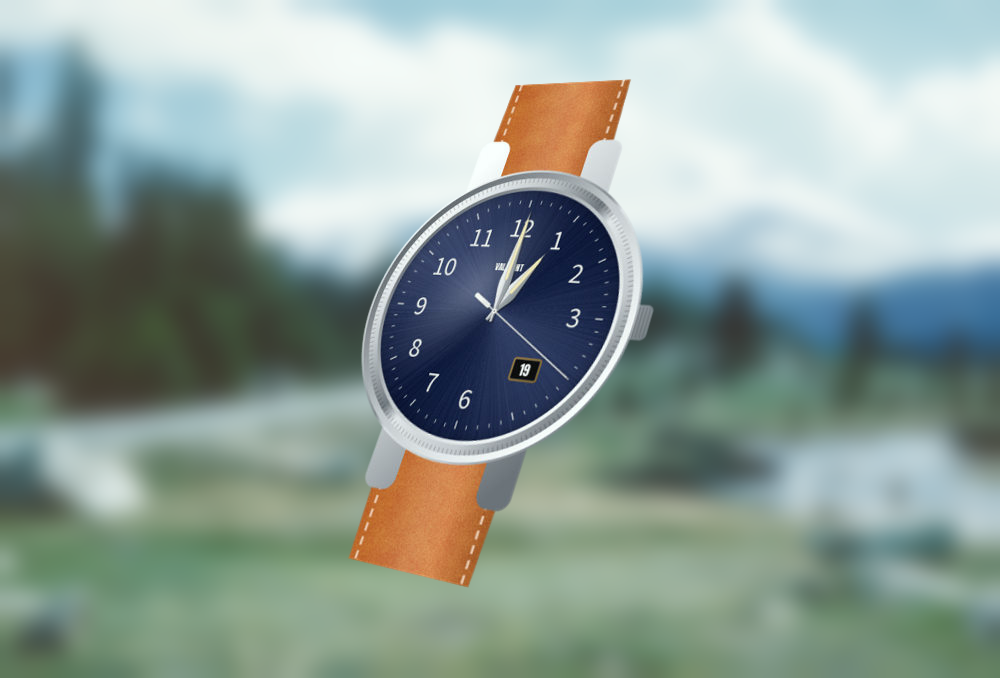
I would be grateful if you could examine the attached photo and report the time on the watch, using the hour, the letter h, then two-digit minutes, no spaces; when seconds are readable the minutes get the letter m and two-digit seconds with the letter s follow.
1h00m20s
